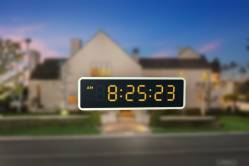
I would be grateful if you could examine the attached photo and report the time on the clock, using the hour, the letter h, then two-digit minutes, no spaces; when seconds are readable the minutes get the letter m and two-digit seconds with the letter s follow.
8h25m23s
